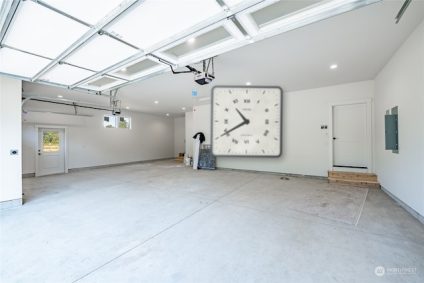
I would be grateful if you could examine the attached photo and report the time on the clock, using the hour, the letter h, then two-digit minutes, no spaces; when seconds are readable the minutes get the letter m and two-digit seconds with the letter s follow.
10h40
